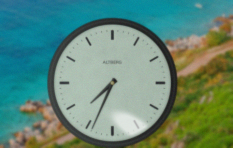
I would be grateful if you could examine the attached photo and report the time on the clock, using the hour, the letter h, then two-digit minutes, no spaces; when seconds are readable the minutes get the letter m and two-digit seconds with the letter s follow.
7h34
